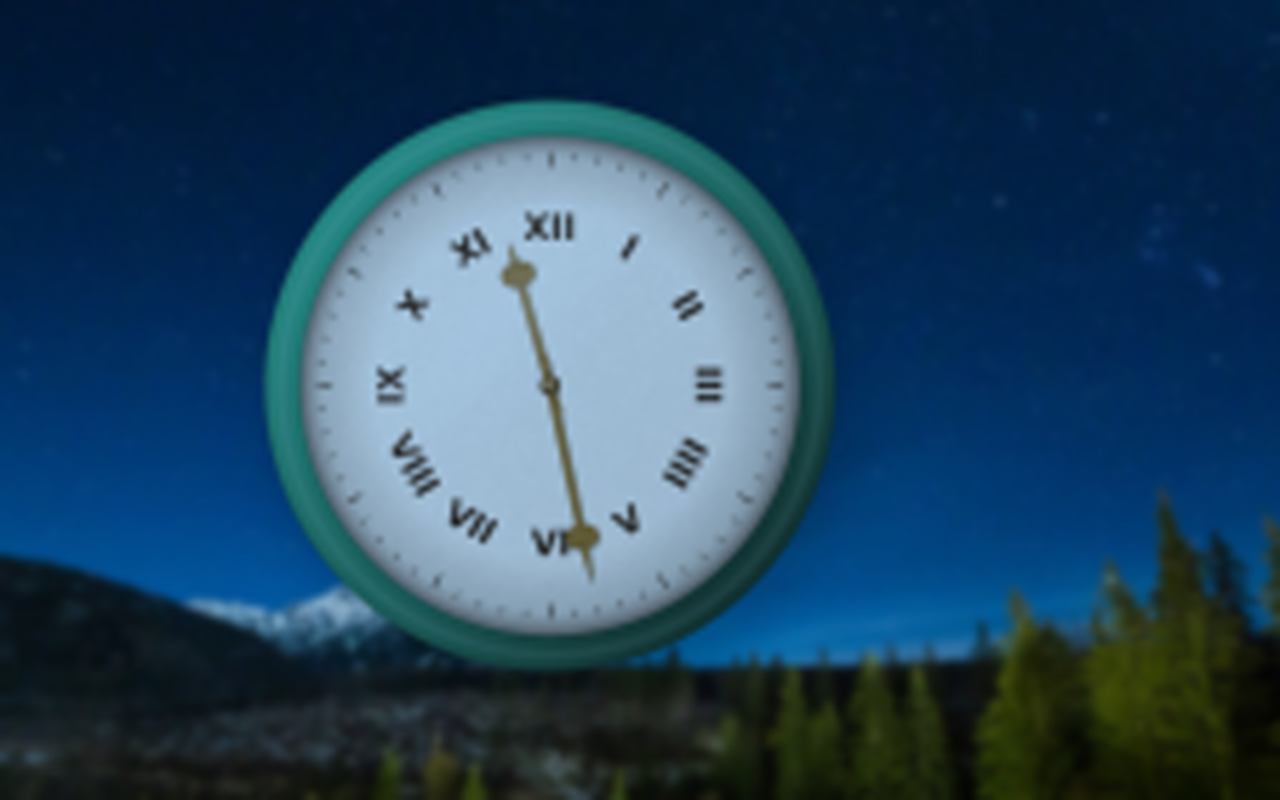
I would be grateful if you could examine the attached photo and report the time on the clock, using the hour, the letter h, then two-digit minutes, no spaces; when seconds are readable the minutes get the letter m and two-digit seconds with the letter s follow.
11h28
